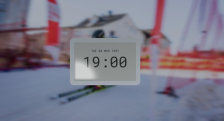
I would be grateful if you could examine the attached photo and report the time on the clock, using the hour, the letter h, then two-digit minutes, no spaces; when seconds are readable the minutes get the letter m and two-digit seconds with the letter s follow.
19h00
